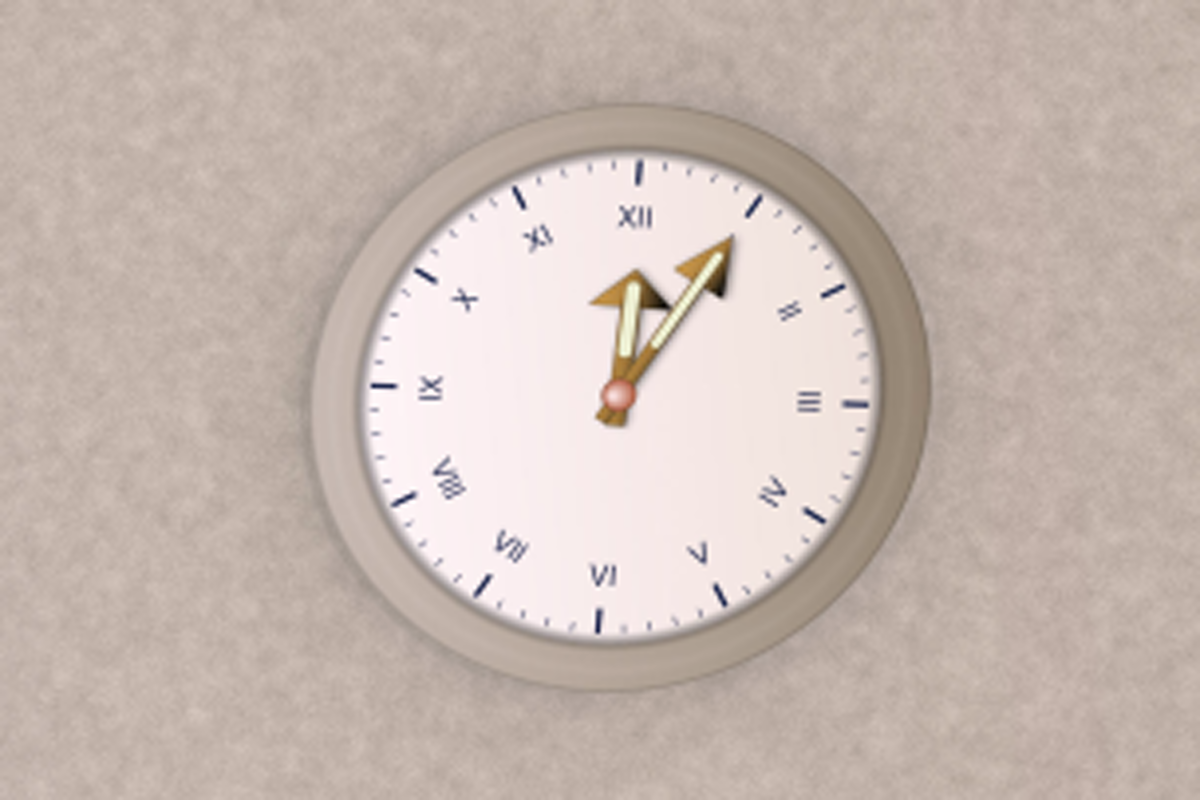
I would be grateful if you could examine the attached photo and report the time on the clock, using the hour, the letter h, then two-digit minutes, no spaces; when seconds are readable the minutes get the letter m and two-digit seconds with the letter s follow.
12h05
